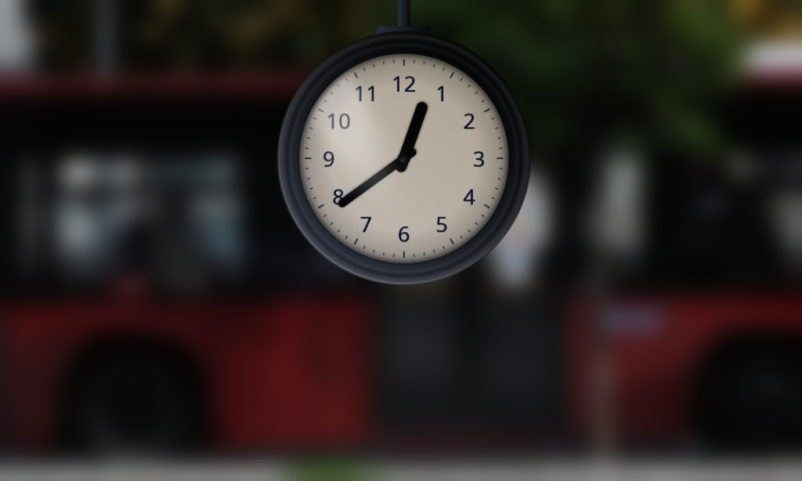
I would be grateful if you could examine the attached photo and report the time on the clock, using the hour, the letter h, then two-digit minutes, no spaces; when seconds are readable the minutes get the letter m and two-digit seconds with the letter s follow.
12h39
